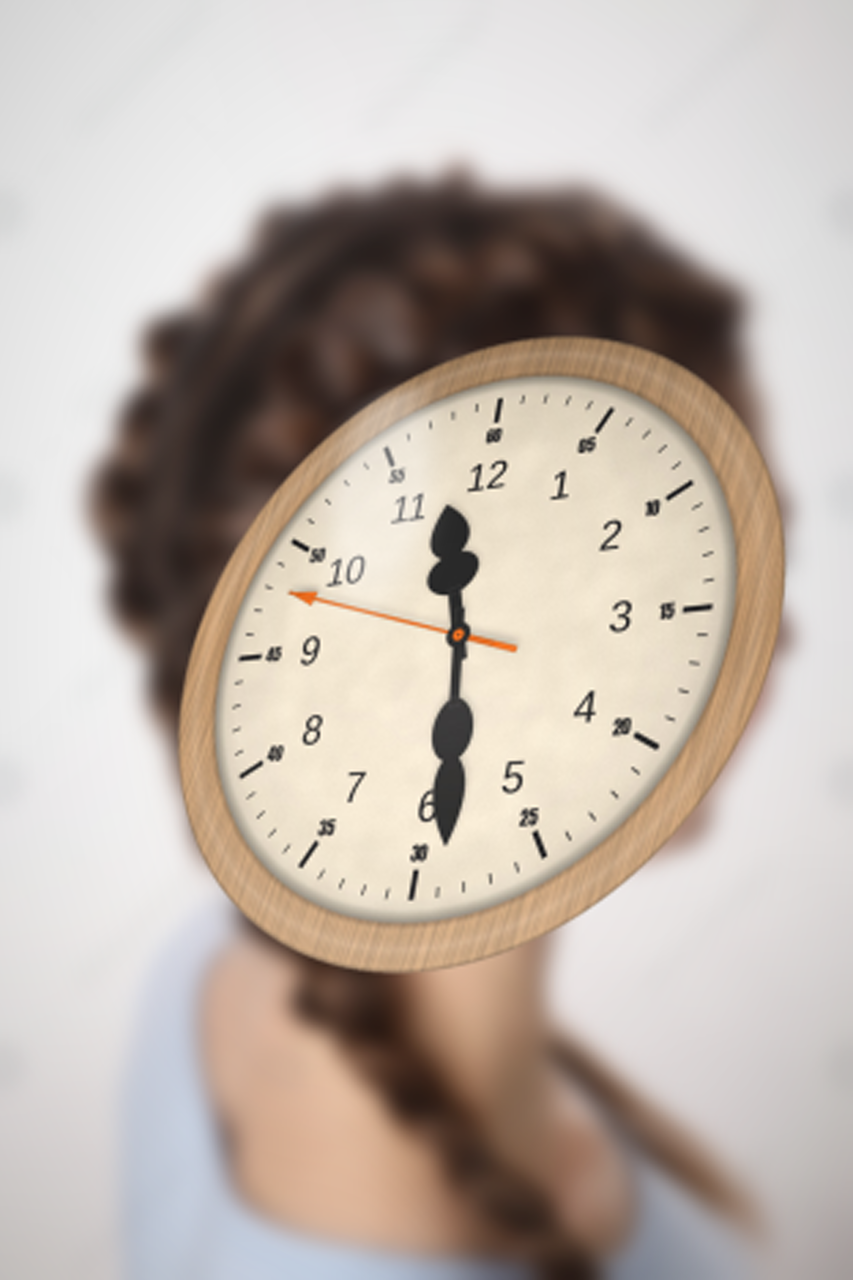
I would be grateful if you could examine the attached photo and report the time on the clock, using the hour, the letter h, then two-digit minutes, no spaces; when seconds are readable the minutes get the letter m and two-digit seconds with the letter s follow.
11h28m48s
